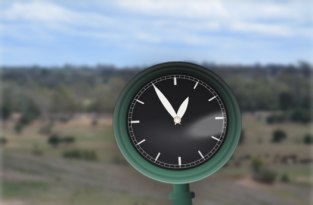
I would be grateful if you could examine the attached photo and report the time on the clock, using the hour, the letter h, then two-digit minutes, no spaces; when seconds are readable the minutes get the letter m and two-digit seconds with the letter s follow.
12h55
